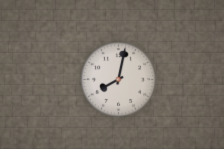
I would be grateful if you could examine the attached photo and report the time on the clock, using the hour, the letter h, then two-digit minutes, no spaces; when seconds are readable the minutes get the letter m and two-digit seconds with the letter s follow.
8h02
